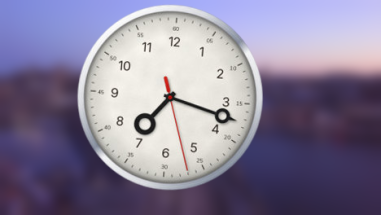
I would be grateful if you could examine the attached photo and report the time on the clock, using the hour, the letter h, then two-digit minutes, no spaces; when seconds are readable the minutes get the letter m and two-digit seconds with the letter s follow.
7h17m27s
